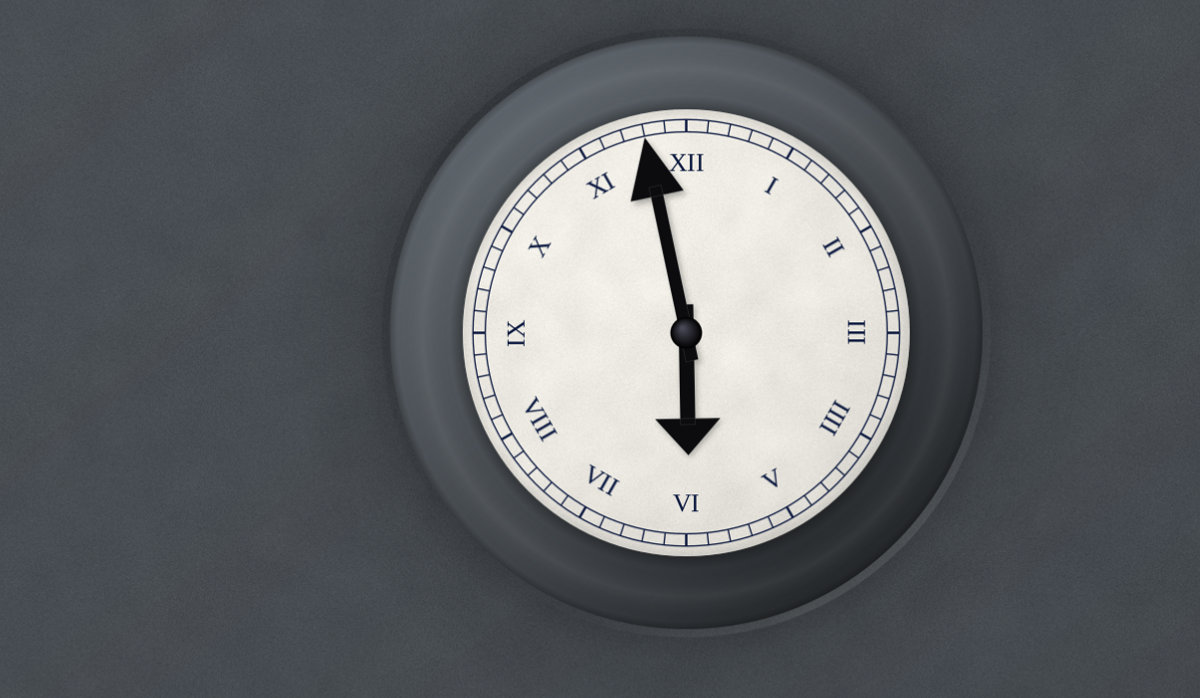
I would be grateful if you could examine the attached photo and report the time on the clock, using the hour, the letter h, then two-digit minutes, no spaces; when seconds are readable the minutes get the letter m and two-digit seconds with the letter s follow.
5h58
